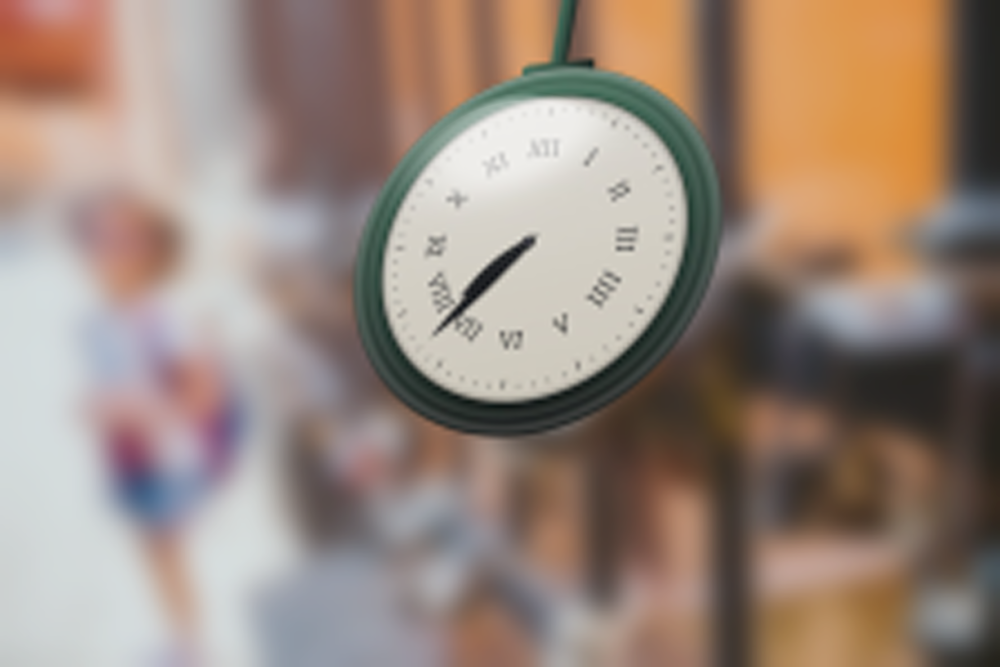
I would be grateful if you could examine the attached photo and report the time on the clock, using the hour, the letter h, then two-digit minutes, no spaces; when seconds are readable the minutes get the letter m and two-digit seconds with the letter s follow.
7h37
